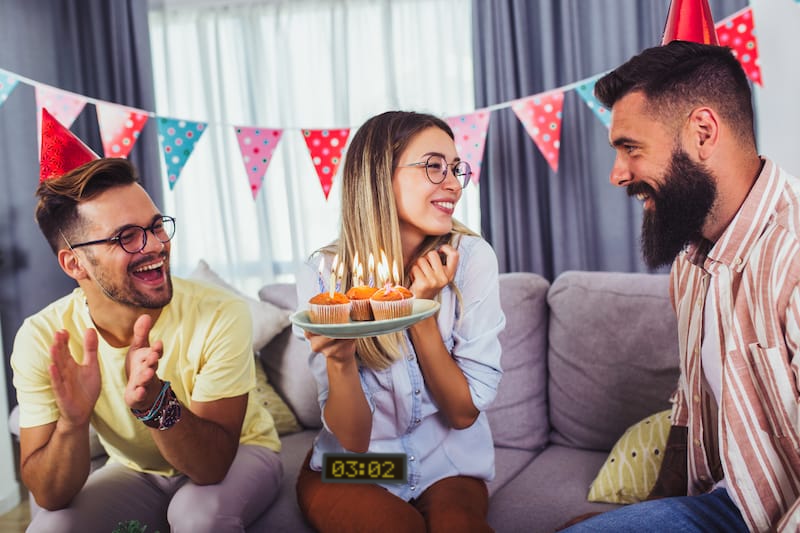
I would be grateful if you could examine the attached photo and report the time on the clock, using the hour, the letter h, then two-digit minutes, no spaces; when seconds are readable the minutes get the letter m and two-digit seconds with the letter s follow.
3h02
